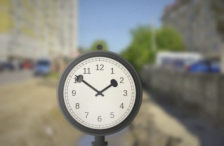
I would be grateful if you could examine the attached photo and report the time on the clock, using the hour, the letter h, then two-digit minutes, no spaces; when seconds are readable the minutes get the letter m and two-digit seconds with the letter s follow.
1h51
